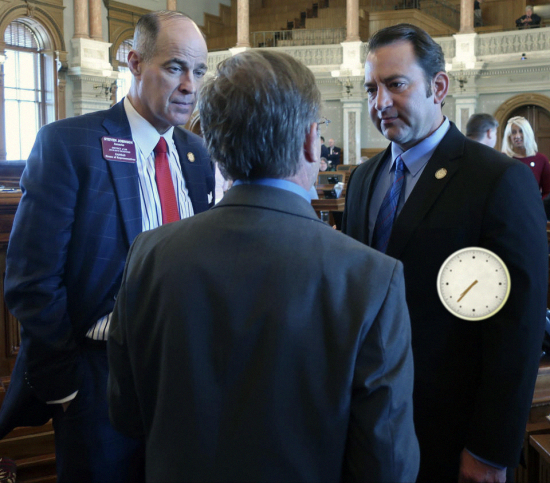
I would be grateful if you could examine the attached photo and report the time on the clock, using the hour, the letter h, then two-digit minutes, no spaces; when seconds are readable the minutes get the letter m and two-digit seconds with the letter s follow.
7h37
